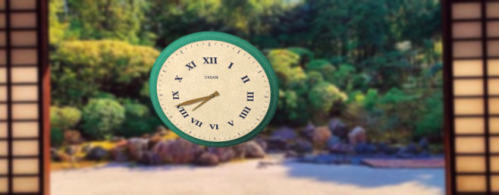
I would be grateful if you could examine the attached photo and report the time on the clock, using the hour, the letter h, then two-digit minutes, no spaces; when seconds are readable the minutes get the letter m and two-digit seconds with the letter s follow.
7h42
